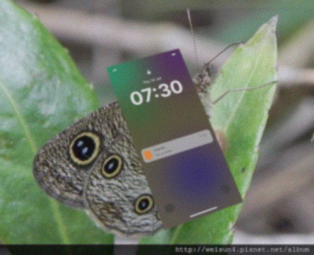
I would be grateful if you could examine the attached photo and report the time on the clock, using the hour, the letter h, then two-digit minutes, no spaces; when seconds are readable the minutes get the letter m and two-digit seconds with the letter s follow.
7h30
